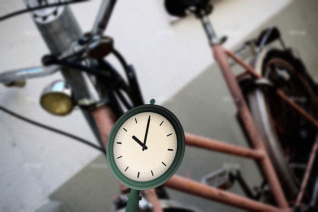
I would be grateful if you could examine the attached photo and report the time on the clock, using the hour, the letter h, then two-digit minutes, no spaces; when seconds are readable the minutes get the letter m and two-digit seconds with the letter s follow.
10h00
